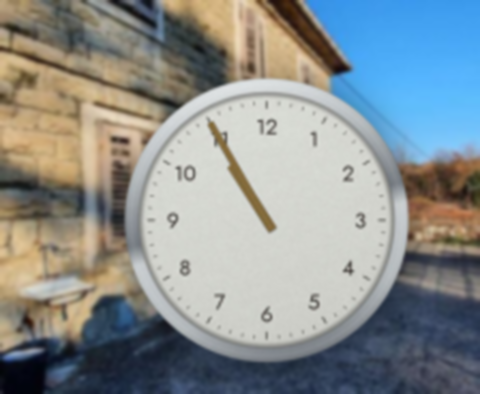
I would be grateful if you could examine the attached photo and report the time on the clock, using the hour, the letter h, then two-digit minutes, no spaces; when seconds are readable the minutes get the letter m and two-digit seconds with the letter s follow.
10h55
